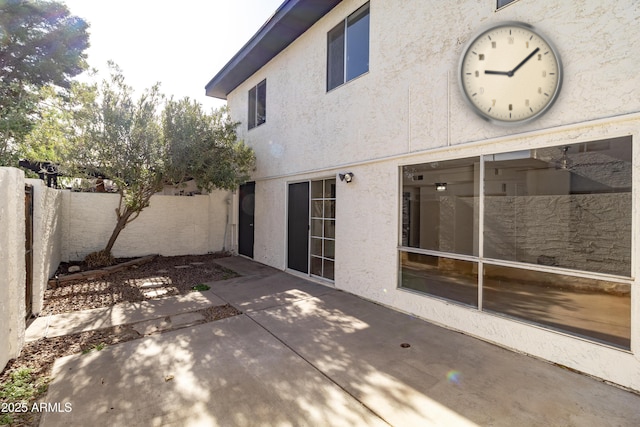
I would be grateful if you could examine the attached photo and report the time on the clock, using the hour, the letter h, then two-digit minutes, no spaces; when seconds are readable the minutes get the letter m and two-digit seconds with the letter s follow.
9h08
